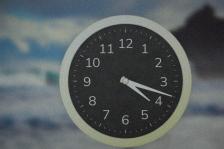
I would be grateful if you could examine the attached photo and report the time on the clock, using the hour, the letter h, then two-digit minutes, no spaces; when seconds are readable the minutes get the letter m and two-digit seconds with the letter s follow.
4h18
